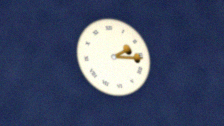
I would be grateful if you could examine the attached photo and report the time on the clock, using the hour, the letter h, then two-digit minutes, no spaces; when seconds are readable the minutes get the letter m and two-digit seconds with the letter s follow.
2h16
